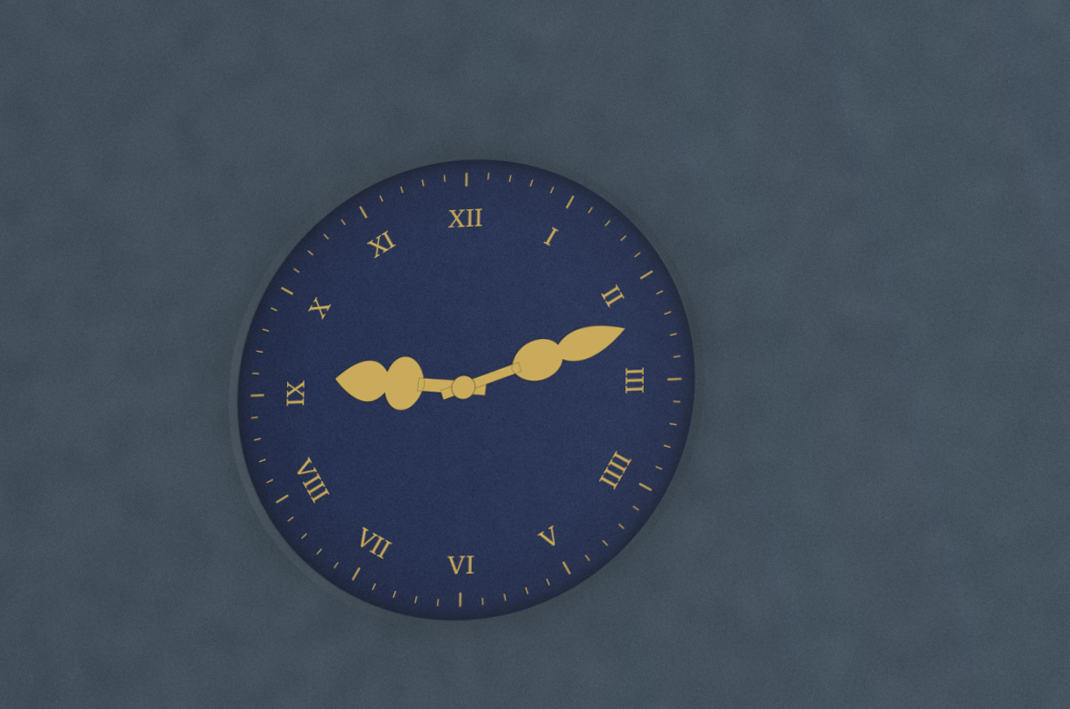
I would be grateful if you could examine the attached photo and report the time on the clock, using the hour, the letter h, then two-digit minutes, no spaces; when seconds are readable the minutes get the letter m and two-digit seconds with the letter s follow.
9h12
